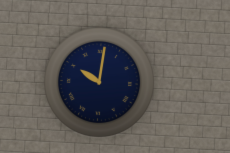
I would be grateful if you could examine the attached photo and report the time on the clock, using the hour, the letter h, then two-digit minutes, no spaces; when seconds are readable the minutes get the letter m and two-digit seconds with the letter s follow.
10h01
